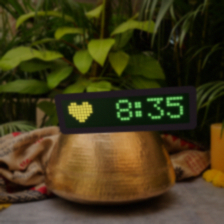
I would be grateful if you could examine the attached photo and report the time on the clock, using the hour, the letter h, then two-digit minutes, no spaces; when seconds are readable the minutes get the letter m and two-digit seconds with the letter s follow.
8h35
